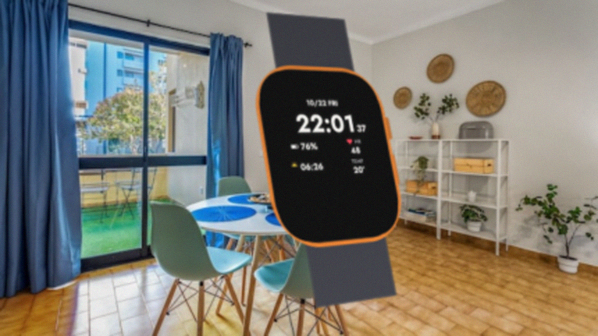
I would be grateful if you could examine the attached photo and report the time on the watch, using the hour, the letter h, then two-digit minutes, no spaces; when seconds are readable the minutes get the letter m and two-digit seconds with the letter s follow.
22h01
